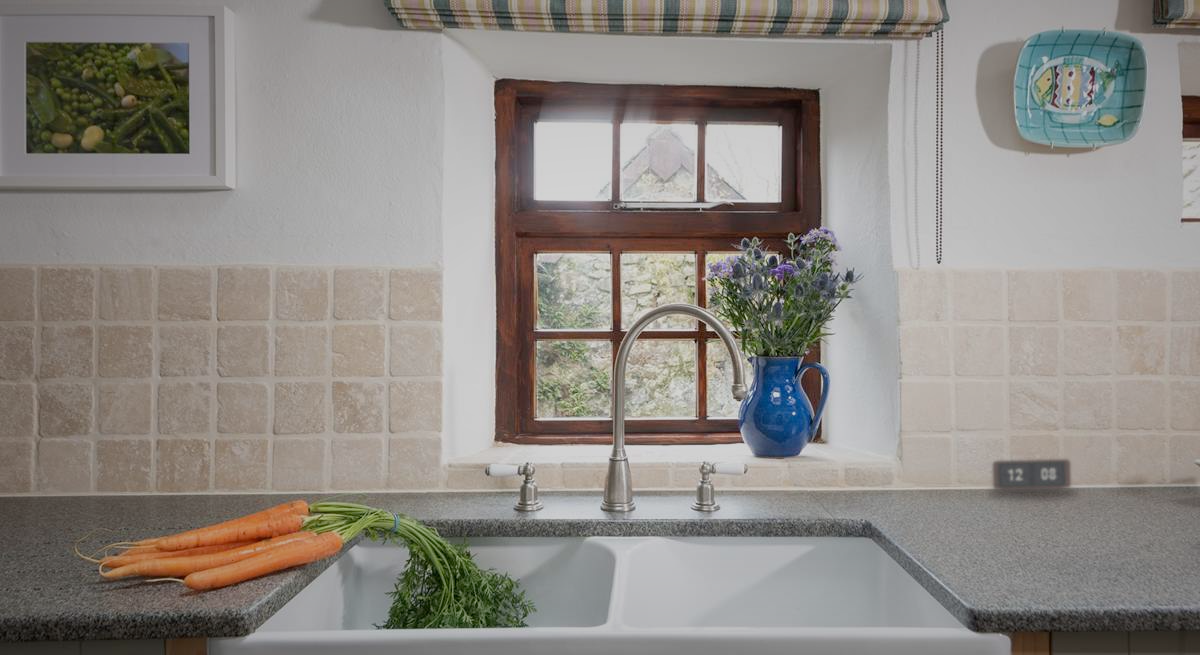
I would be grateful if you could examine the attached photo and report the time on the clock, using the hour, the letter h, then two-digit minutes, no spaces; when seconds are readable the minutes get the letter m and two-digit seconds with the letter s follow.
12h08
